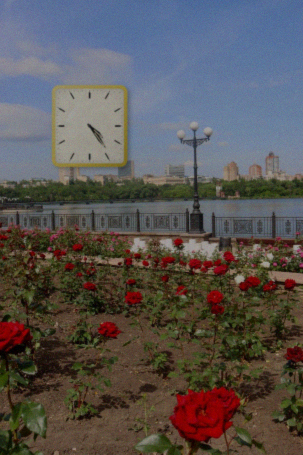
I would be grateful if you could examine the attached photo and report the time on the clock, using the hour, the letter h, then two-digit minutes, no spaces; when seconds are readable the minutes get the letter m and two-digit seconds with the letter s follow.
4h24
